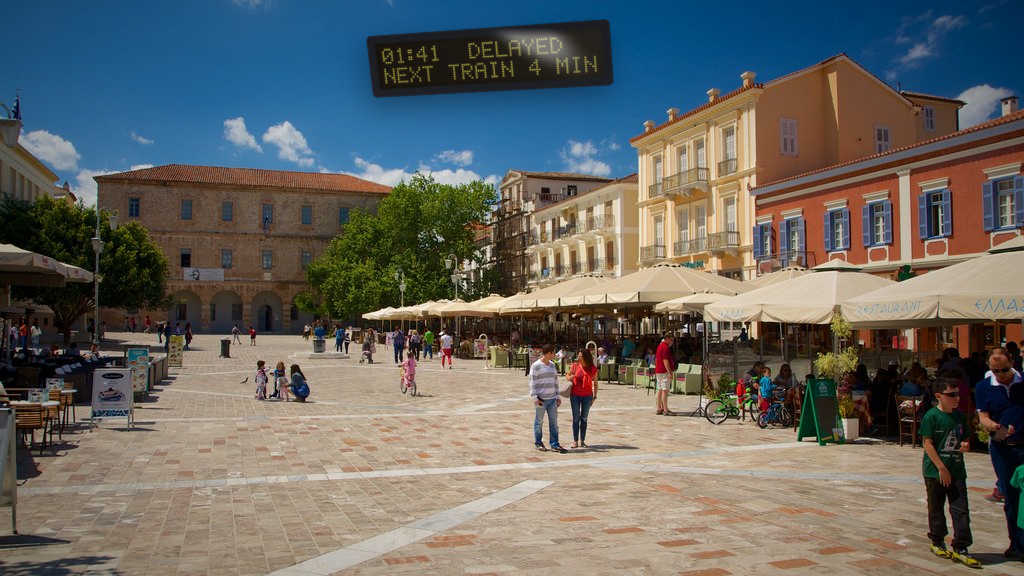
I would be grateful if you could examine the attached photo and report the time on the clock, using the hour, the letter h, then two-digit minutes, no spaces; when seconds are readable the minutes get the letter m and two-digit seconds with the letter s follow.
1h41
